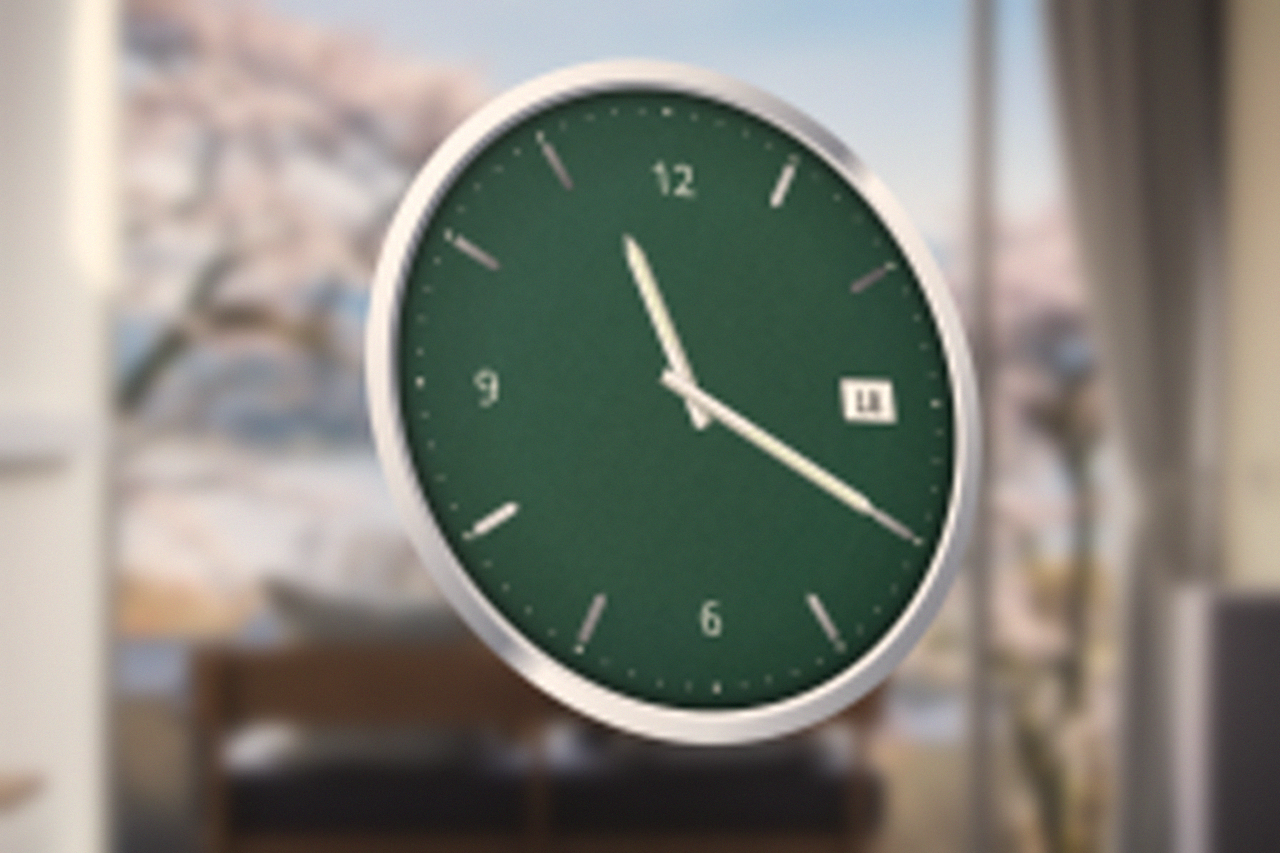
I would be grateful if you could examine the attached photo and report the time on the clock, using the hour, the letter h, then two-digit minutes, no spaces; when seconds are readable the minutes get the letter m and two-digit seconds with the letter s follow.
11h20
